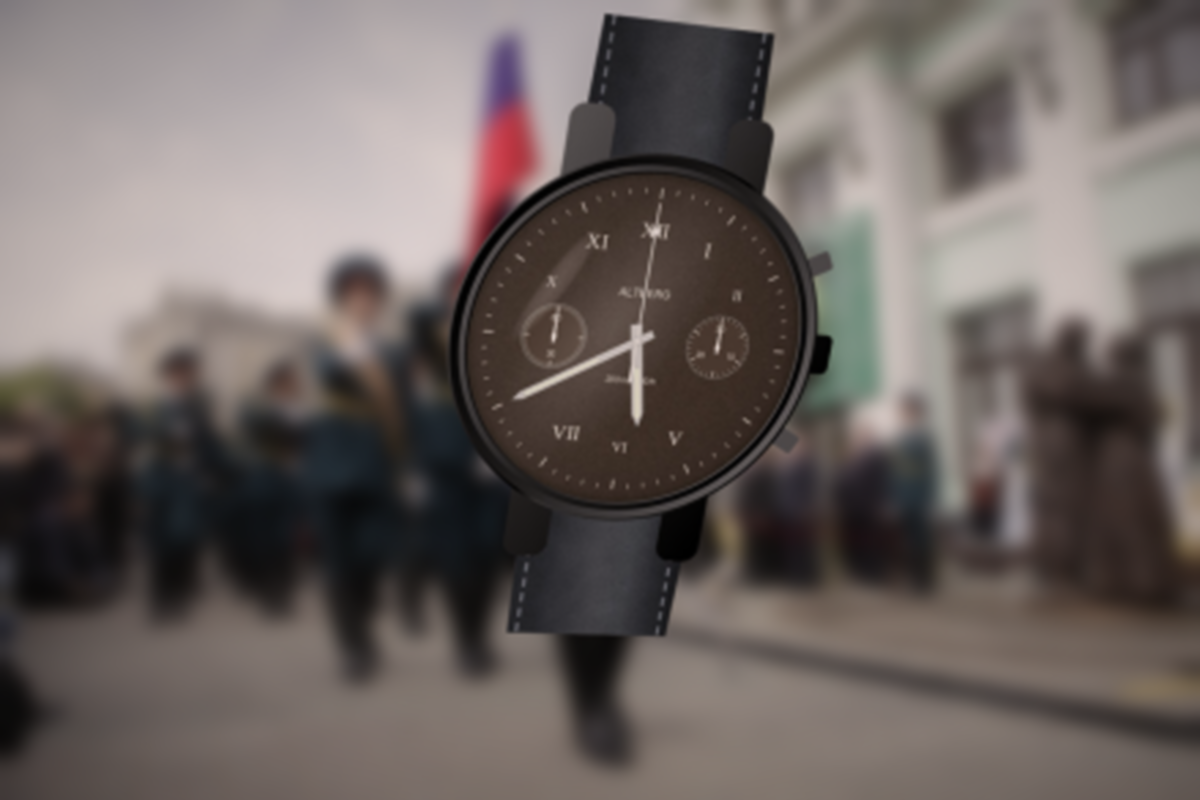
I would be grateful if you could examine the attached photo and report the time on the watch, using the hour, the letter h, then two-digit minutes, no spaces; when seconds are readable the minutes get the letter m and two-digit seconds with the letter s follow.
5h40
